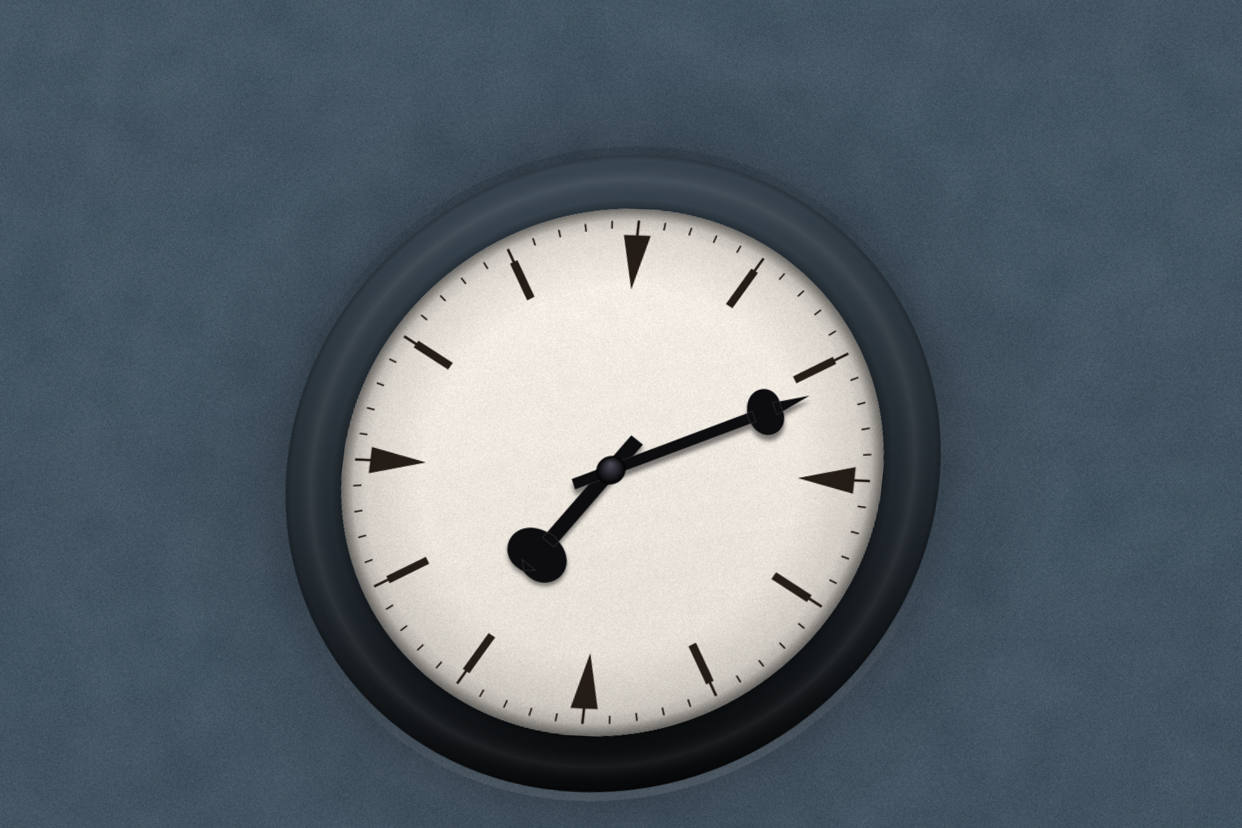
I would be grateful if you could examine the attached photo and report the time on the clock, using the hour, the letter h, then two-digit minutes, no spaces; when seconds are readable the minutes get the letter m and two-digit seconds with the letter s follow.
7h11
